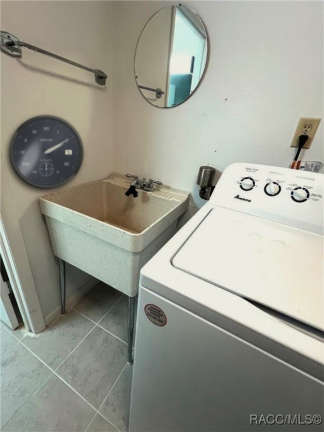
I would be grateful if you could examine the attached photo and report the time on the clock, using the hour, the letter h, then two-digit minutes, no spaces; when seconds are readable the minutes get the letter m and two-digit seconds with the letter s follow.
2h10
